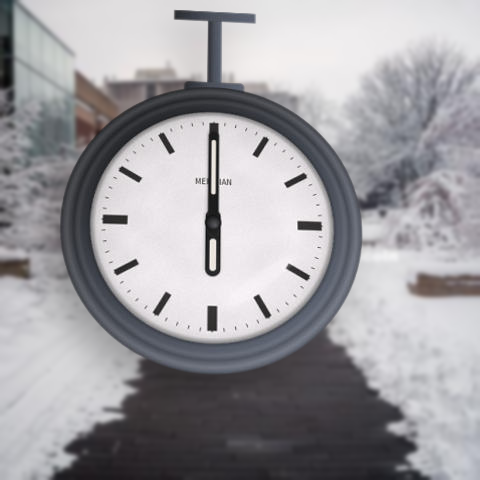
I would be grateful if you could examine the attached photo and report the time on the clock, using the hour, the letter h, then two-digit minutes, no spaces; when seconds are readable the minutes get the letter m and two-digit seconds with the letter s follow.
6h00
